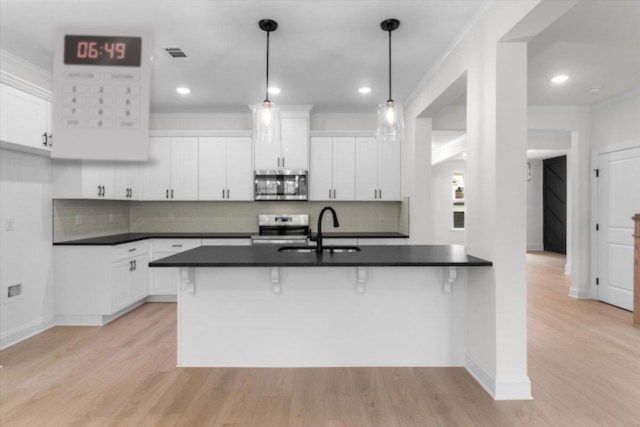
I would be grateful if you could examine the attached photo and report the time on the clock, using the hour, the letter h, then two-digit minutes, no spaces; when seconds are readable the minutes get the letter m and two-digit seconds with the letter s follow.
6h49
